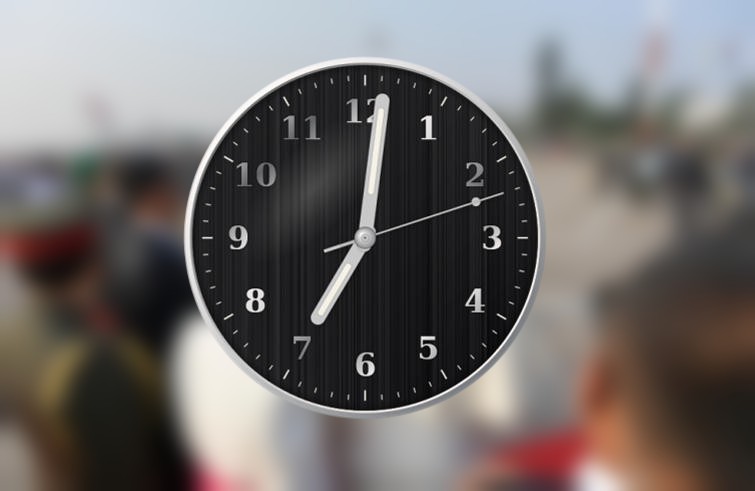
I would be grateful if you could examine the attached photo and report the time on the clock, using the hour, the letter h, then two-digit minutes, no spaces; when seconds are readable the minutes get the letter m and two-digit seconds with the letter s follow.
7h01m12s
